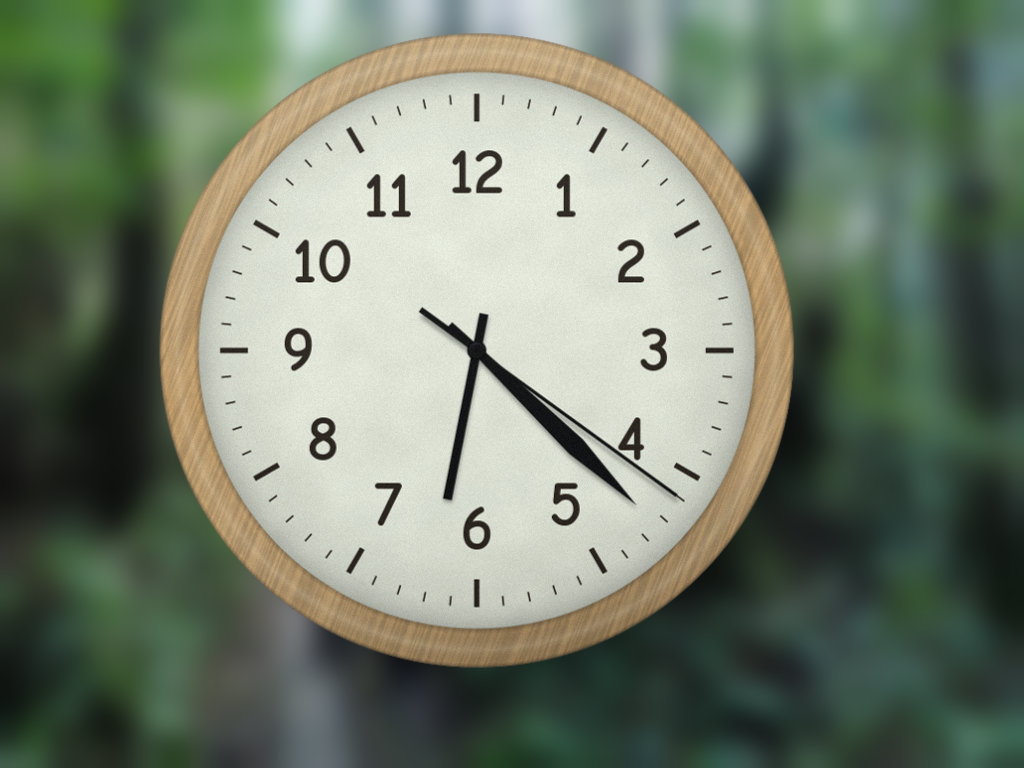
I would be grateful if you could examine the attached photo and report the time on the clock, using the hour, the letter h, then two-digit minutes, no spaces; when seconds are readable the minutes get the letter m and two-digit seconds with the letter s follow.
6h22m21s
